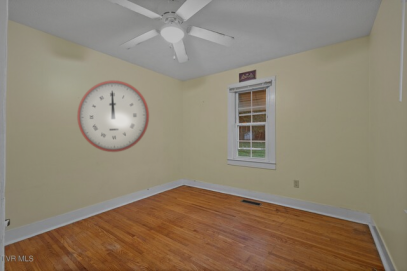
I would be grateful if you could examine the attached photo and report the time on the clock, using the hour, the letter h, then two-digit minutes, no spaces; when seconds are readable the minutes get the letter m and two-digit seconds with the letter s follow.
12h00
